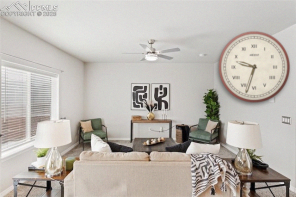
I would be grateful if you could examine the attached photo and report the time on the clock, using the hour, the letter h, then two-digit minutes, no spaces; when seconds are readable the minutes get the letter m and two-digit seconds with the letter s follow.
9h33
